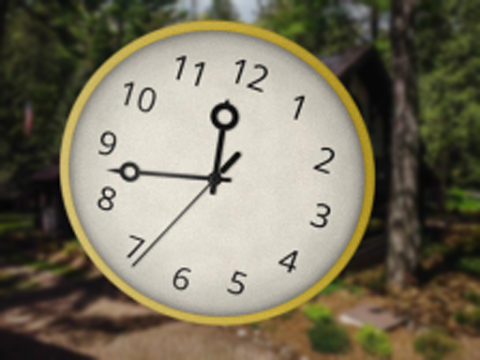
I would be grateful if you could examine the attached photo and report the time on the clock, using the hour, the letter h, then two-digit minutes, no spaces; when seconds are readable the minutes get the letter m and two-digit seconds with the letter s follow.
11h42m34s
